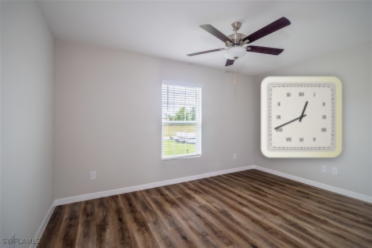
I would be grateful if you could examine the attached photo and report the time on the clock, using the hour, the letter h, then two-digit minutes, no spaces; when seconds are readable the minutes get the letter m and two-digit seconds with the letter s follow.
12h41
